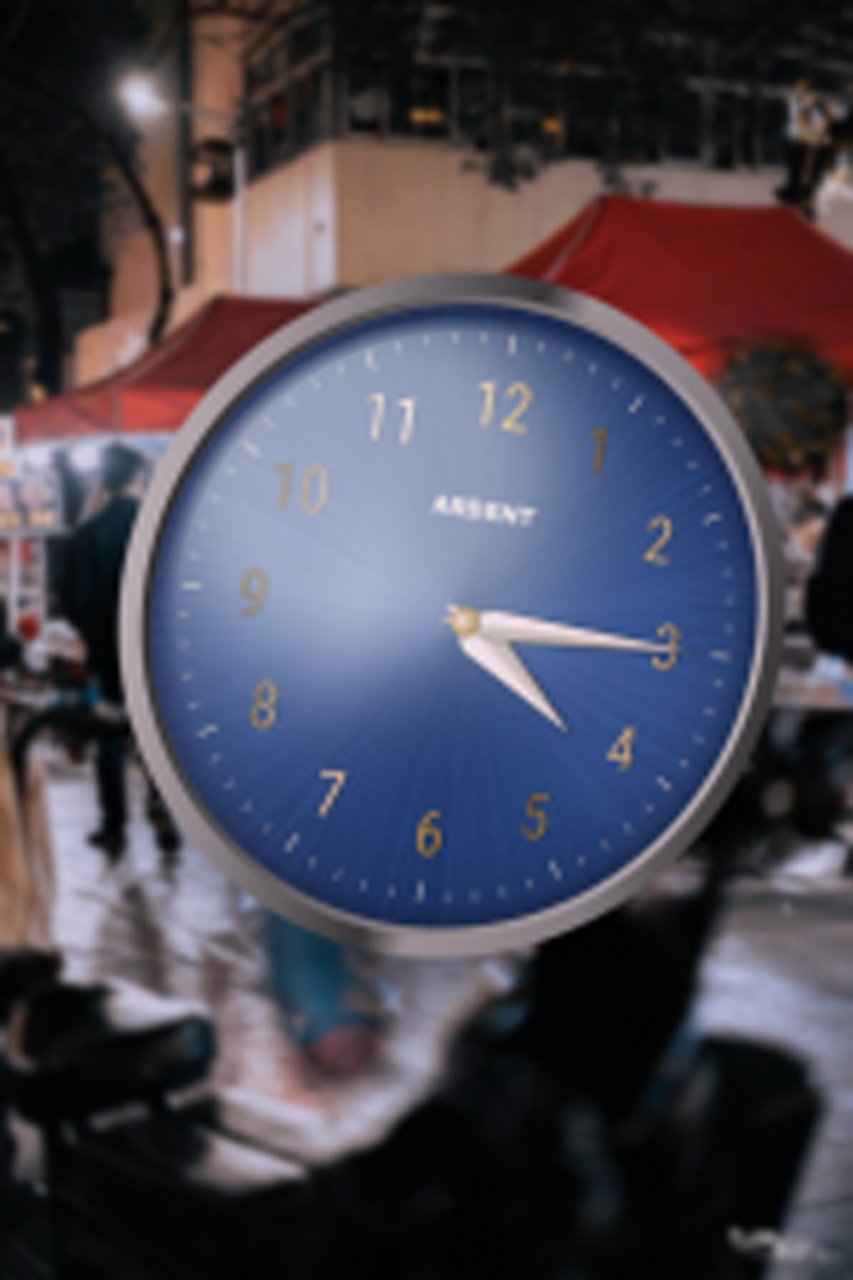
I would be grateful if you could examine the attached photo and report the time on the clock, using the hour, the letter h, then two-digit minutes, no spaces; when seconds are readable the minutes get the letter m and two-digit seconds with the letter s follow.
4h15
